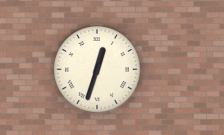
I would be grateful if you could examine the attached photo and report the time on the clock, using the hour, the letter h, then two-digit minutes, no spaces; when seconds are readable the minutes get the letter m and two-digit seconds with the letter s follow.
12h33
